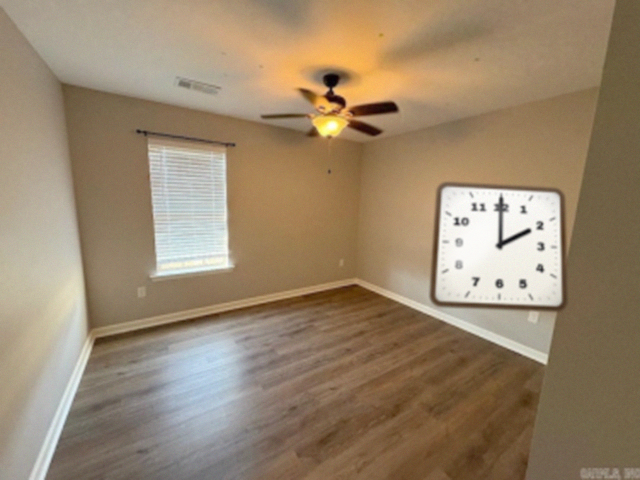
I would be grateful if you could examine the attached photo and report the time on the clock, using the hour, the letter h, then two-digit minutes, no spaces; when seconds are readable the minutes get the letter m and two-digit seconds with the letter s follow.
2h00
